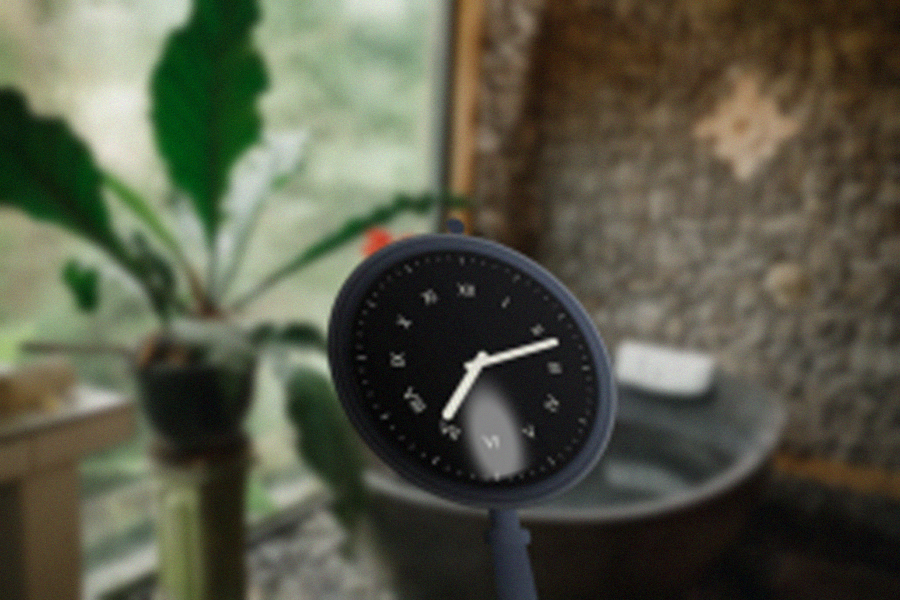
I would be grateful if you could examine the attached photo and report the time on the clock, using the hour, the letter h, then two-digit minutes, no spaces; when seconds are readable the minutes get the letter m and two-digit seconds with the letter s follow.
7h12
